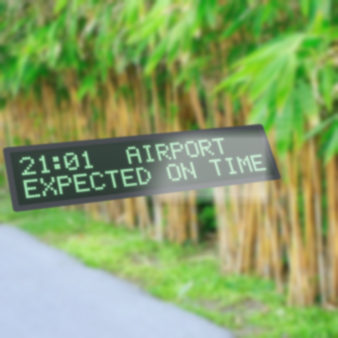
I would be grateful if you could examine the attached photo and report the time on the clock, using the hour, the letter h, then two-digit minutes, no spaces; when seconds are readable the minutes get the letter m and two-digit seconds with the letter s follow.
21h01
